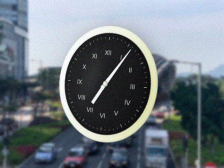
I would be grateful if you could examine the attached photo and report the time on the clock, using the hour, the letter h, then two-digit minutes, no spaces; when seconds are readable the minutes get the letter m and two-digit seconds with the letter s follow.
7h06
